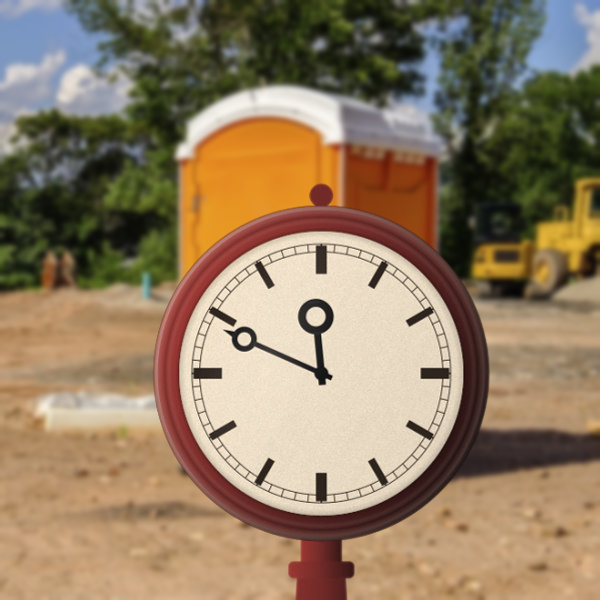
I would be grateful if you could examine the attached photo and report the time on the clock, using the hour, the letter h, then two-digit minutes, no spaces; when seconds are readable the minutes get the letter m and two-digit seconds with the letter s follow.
11h49
